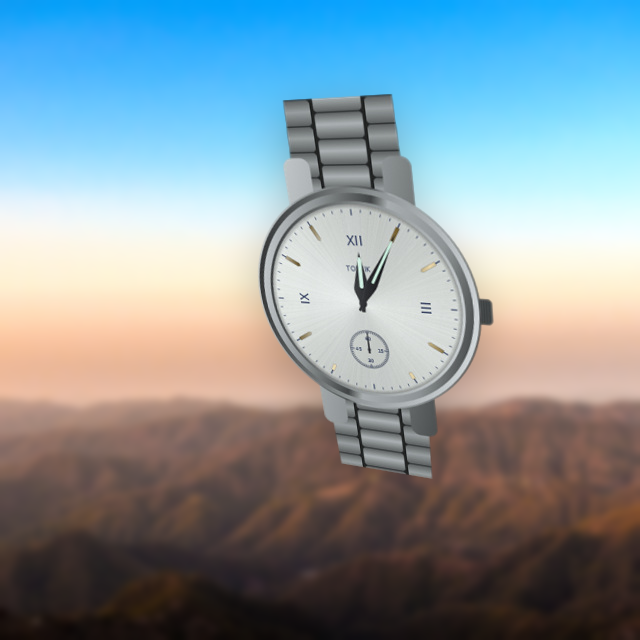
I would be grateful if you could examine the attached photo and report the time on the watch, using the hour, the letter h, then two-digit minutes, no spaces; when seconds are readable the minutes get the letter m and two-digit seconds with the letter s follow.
12h05
